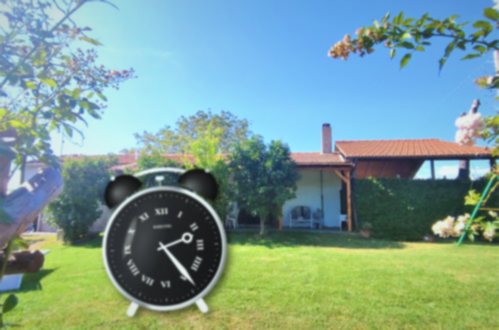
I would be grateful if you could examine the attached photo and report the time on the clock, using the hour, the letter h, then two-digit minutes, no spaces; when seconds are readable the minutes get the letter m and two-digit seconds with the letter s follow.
2h24
